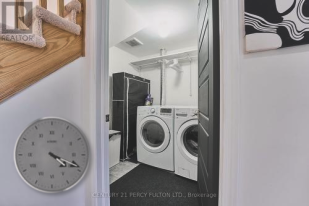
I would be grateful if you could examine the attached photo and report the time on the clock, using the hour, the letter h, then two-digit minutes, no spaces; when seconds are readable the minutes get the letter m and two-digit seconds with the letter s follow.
4h19
